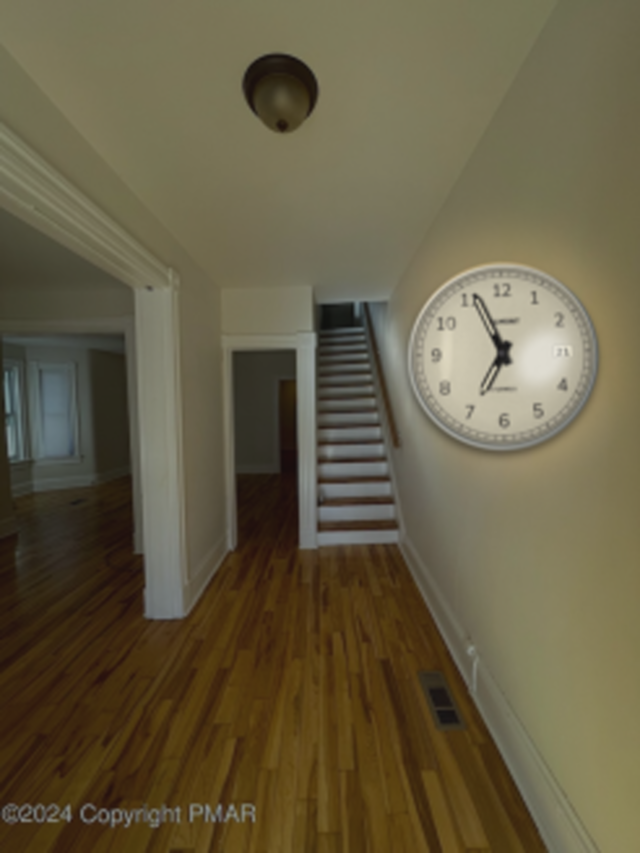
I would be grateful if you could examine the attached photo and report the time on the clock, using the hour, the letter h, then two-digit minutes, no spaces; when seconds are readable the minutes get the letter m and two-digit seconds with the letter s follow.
6h56
